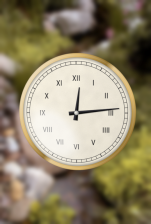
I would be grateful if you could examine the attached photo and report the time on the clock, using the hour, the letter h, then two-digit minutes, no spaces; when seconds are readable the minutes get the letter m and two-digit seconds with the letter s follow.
12h14
